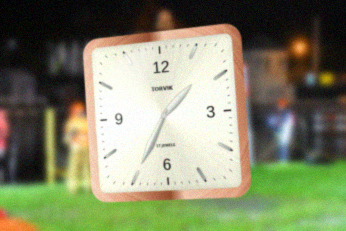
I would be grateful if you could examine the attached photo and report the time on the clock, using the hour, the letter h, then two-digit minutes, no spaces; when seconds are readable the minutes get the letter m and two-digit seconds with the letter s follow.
1h35
